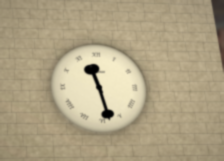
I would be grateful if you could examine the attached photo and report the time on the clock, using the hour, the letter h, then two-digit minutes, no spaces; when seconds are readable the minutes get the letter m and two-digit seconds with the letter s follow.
11h28
